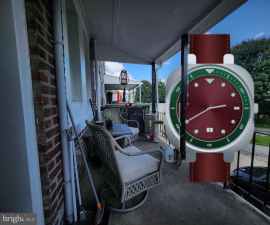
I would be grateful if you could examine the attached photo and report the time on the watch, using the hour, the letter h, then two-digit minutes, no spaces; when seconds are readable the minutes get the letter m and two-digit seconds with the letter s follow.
2h40
